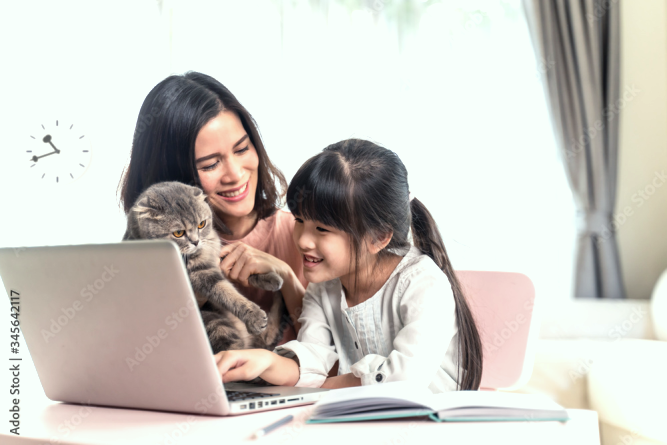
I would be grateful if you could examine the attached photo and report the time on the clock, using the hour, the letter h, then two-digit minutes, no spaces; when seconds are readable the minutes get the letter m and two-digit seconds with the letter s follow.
10h42
